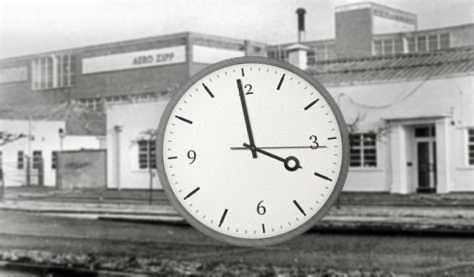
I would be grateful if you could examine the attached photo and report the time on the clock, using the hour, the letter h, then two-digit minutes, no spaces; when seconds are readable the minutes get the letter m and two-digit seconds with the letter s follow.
3h59m16s
